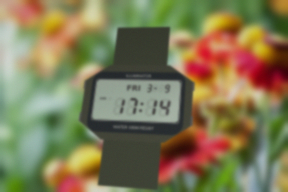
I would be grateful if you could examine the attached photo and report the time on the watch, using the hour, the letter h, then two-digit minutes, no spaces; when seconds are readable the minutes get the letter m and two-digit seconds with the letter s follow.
17h14
